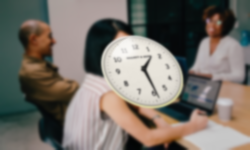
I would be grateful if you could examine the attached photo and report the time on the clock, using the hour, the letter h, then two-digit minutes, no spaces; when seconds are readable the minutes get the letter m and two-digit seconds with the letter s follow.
1h29
